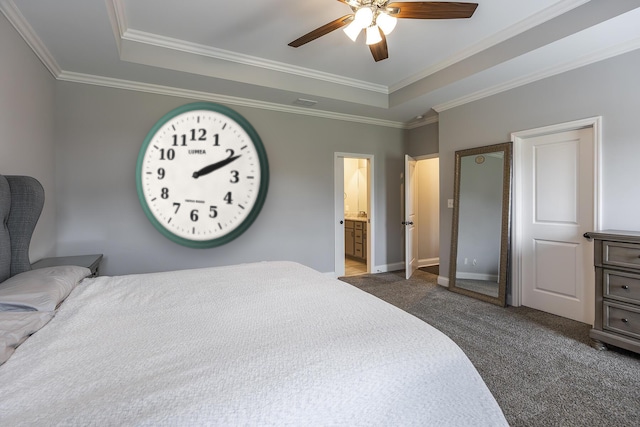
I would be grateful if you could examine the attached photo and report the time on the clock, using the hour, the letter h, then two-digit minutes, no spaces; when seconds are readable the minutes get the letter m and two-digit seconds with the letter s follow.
2h11
